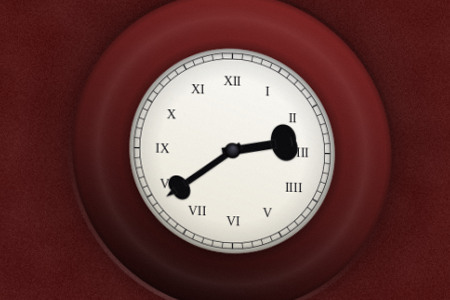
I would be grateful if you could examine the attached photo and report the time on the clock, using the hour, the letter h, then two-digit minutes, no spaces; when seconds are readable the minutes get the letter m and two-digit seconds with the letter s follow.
2h39
